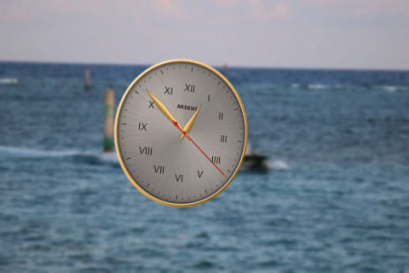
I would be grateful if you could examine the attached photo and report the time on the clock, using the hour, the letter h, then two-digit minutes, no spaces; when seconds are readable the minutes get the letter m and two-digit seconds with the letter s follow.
12h51m21s
